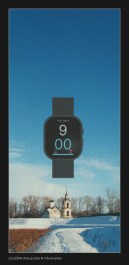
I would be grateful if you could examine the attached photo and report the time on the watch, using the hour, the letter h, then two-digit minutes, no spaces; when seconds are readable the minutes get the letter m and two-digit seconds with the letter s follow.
9h00
